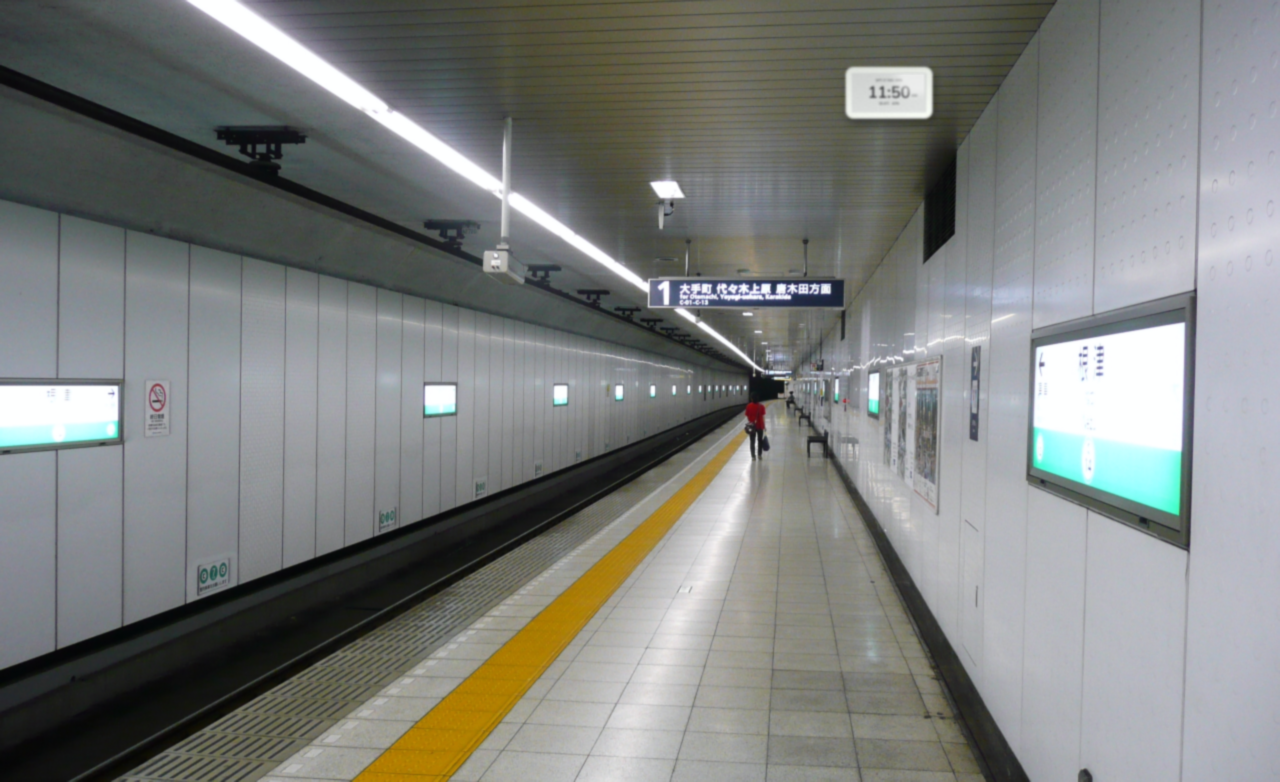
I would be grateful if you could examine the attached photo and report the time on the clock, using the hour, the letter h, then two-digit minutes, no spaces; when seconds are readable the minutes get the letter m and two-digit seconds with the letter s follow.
11h50
